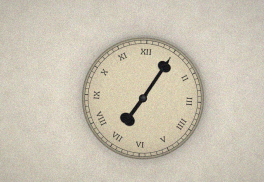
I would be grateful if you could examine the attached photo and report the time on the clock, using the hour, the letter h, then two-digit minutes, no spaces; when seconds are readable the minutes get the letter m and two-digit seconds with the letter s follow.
7h05
